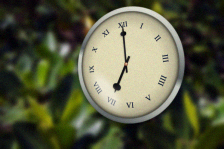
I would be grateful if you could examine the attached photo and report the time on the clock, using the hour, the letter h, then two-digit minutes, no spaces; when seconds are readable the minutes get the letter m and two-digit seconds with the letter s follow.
7h00
